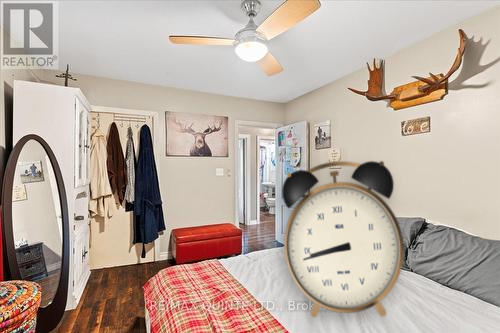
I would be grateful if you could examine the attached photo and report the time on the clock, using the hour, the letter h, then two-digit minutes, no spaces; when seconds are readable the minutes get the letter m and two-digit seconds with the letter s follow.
8h43
